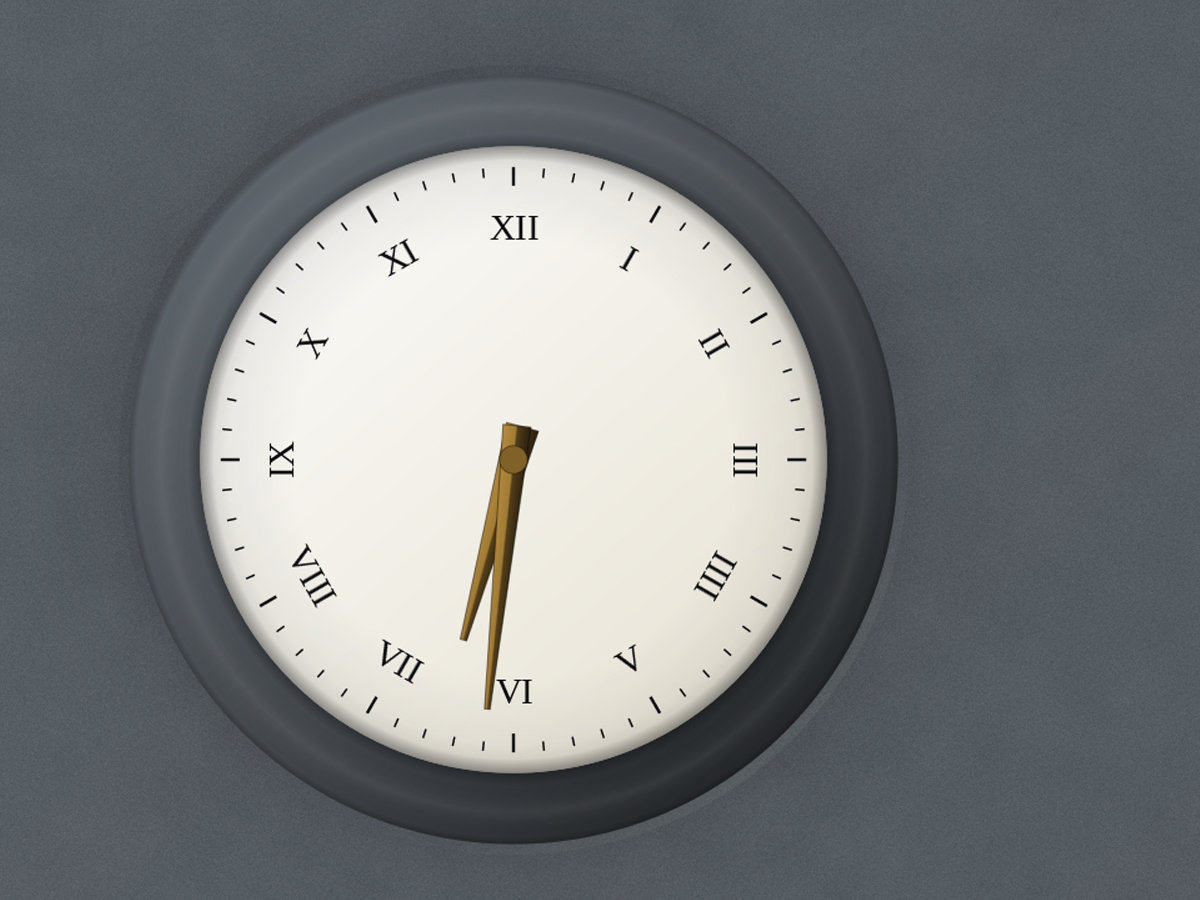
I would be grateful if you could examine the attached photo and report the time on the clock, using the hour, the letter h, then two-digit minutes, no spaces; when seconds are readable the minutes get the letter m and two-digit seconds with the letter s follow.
6h31
